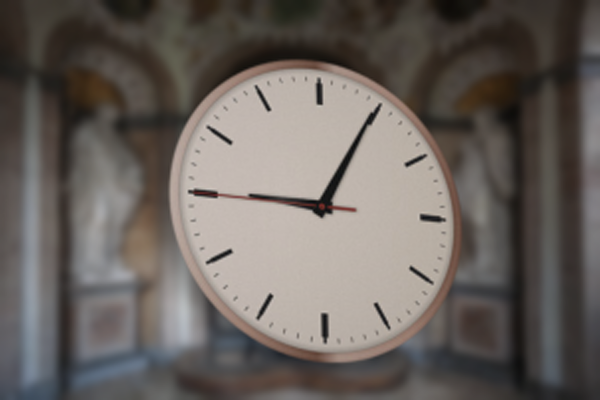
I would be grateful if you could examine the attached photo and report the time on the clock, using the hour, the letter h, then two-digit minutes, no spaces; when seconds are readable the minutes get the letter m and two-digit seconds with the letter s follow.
9h04m45s
